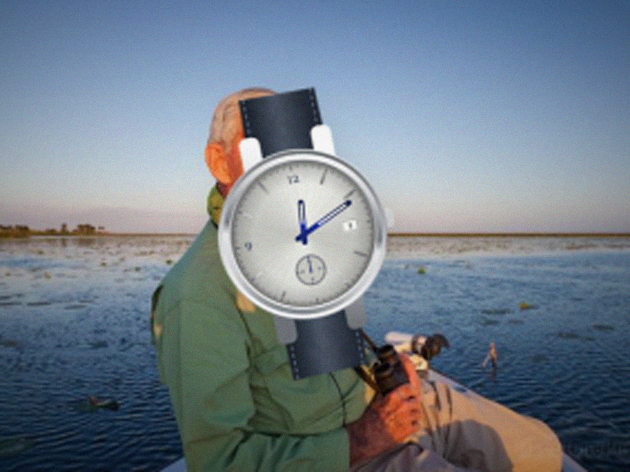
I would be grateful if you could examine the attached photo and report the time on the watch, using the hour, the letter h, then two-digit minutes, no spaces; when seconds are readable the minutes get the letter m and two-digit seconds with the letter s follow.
12h11
